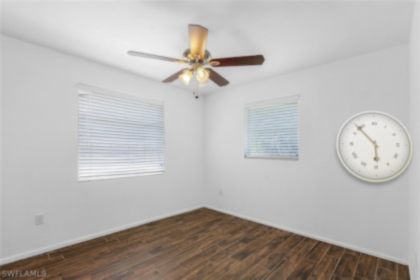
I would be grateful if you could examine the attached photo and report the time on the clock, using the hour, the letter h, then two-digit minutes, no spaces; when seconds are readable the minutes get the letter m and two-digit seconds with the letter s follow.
5h53
